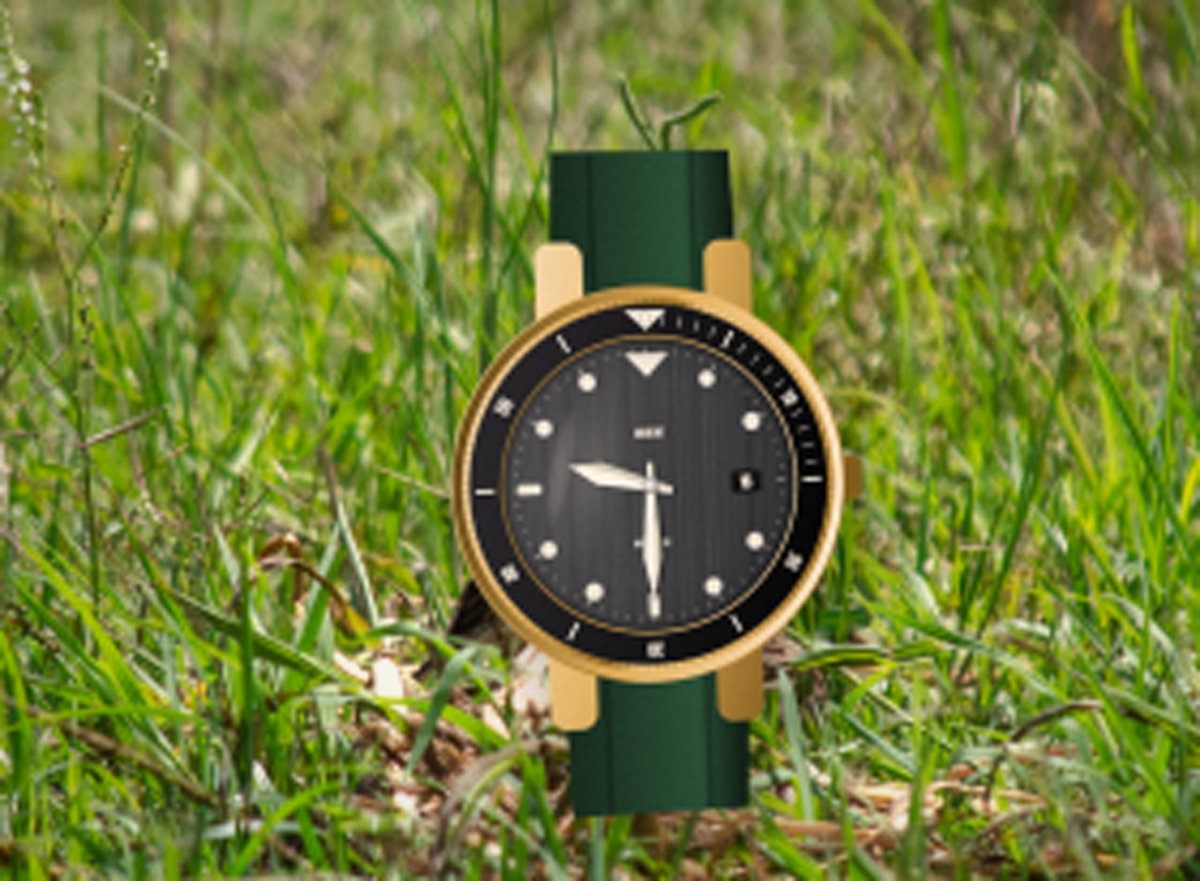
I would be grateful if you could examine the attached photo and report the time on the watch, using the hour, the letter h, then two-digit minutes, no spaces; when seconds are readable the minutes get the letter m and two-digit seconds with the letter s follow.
9h30
